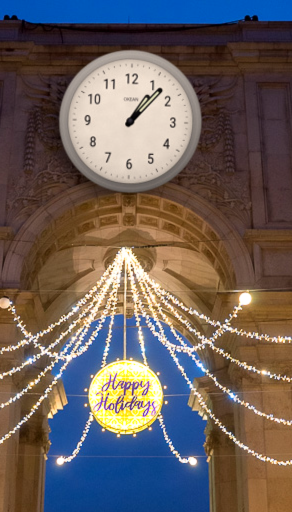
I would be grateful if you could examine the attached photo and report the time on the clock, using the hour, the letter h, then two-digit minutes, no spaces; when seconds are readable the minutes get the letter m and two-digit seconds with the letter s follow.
1h07
